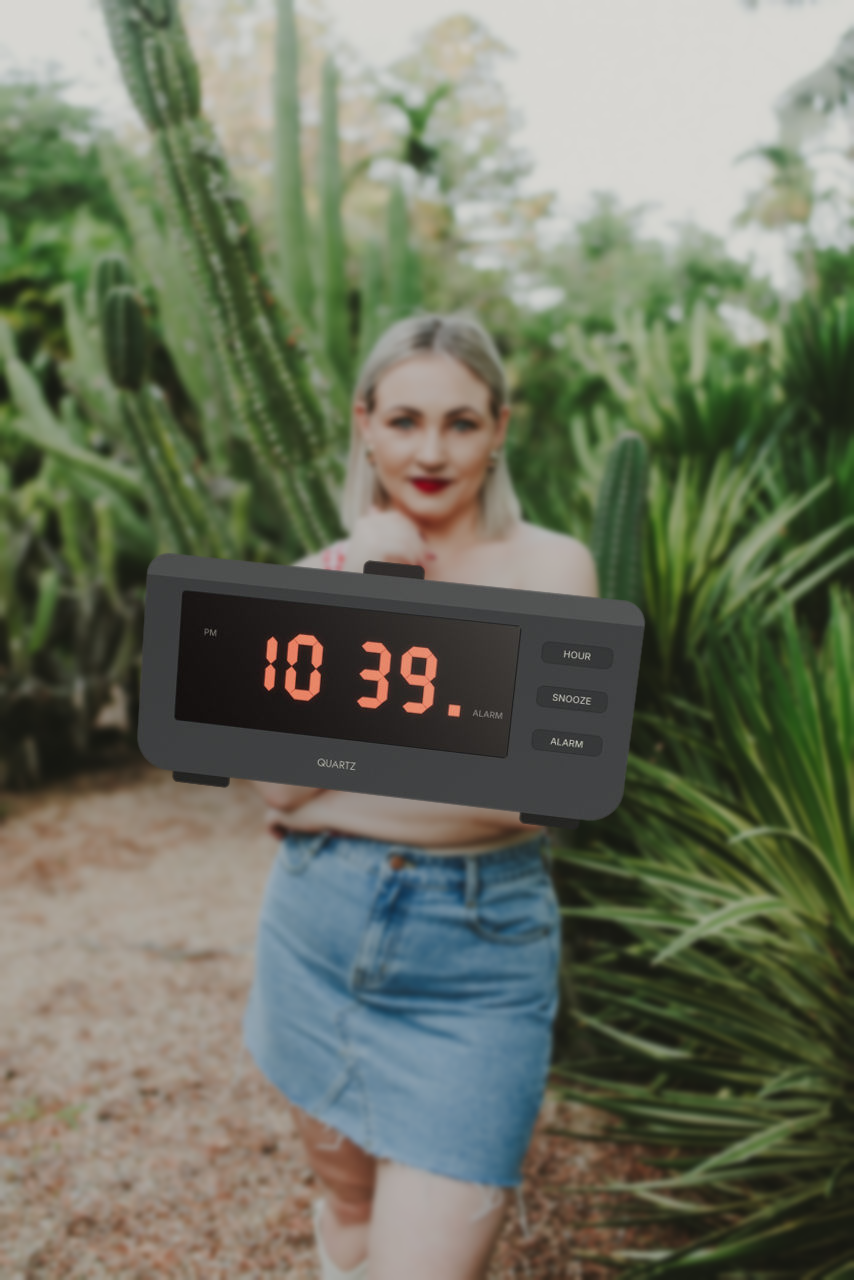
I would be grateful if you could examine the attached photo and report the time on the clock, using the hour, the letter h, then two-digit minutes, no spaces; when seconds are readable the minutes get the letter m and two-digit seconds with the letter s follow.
10h39
